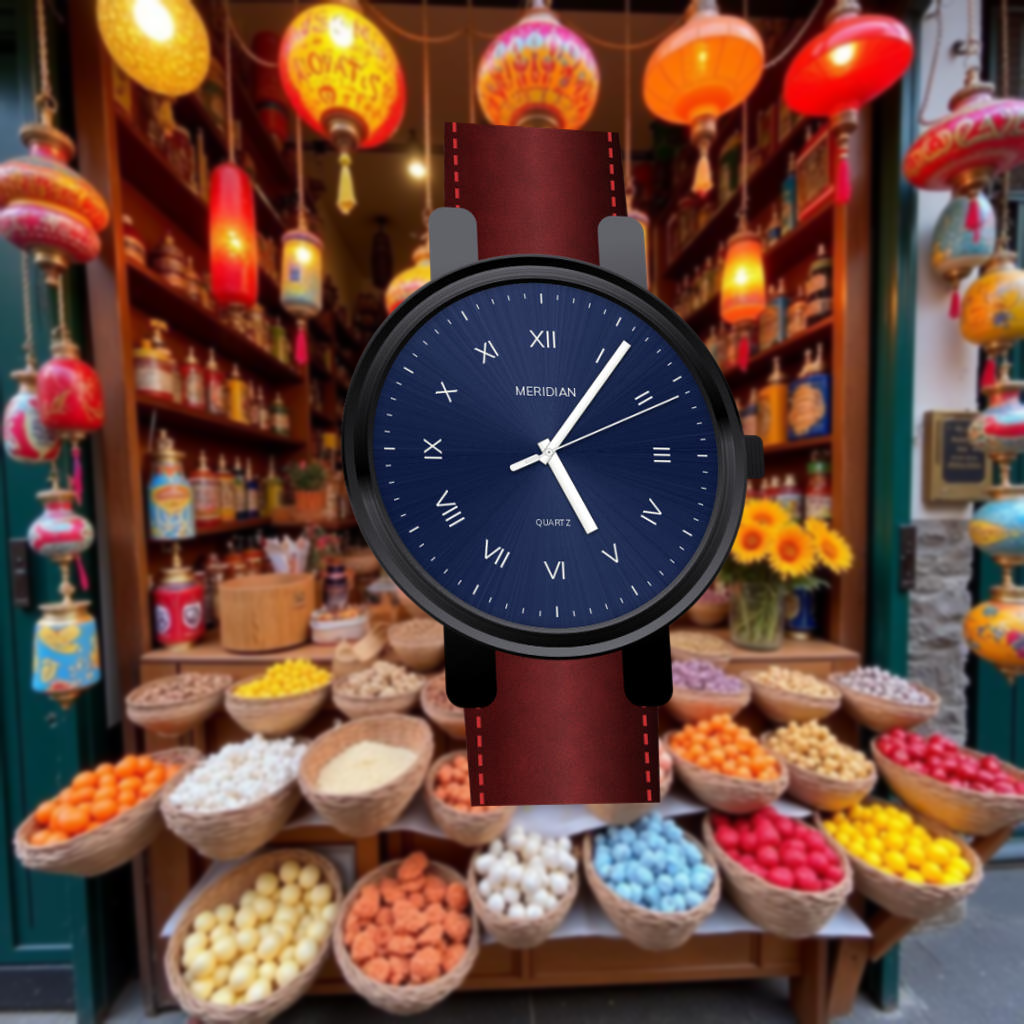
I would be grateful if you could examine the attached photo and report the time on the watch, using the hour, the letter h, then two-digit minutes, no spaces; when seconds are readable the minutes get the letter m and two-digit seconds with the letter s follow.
5h06m11s
